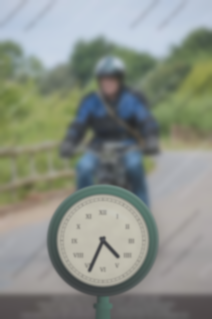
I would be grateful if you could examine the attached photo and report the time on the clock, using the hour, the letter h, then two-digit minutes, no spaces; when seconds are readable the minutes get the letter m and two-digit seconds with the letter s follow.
4h34
